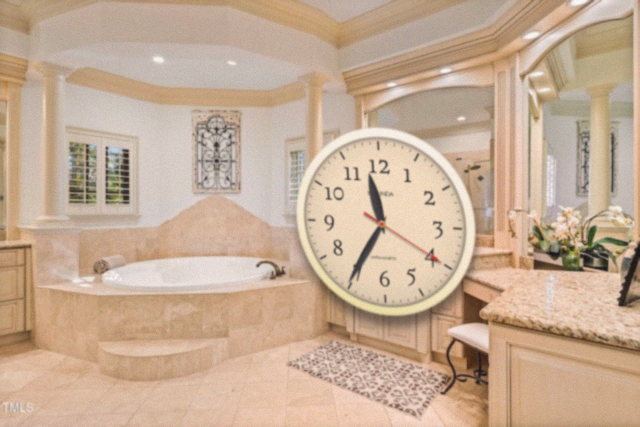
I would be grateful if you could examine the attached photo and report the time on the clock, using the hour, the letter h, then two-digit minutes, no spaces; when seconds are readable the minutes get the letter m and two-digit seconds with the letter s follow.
11h35m20s
